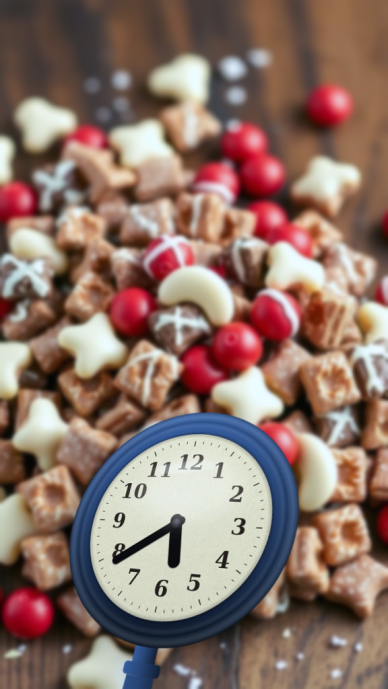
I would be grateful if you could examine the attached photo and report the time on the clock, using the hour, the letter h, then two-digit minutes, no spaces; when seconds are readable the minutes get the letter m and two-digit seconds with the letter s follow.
5h39
